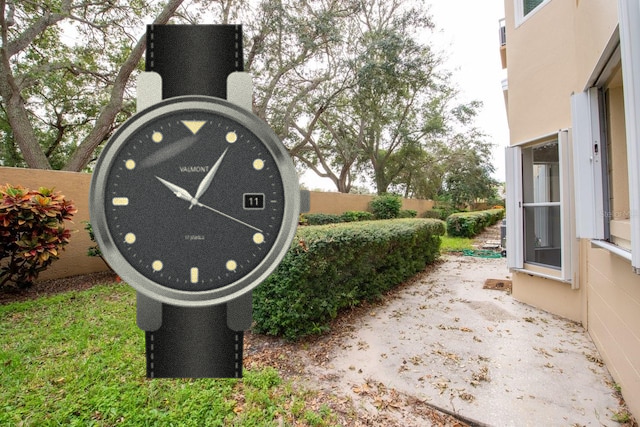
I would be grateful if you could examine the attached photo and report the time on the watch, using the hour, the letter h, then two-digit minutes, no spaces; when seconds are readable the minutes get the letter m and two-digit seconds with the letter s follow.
10h05m19s
